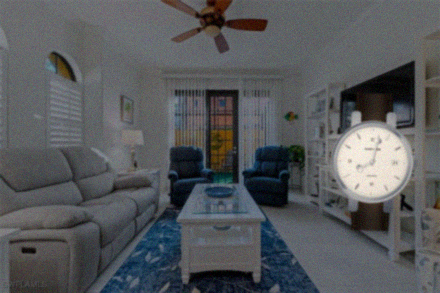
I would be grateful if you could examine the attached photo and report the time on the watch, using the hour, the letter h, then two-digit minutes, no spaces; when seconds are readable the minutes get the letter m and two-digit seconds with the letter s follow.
8h02
